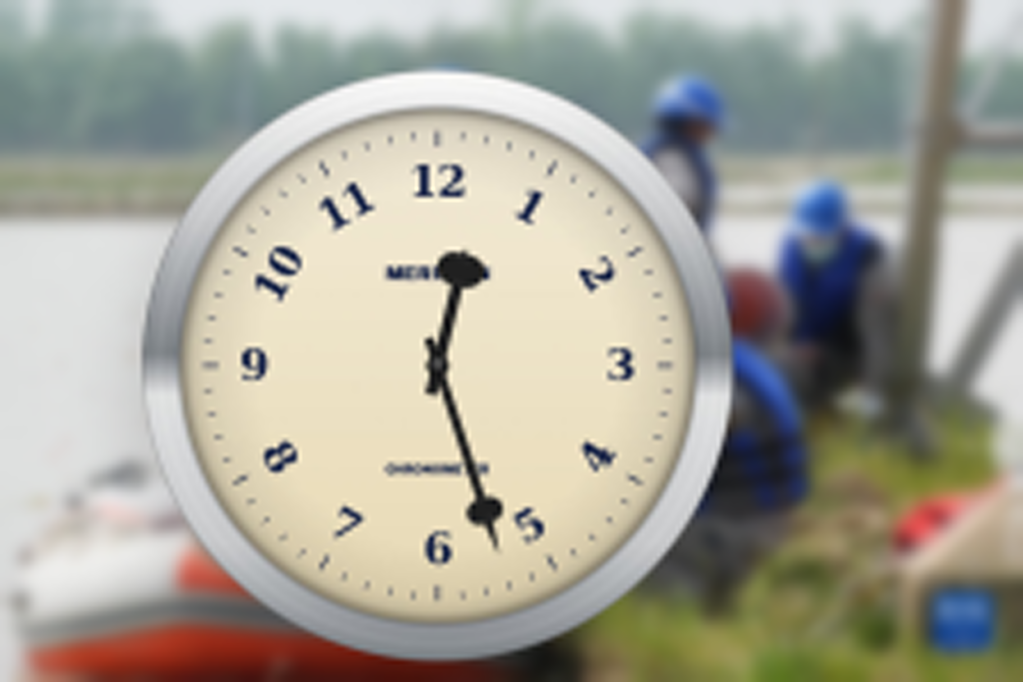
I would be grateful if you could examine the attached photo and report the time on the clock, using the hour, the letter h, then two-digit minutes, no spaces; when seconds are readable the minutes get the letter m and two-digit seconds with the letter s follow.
12h27
